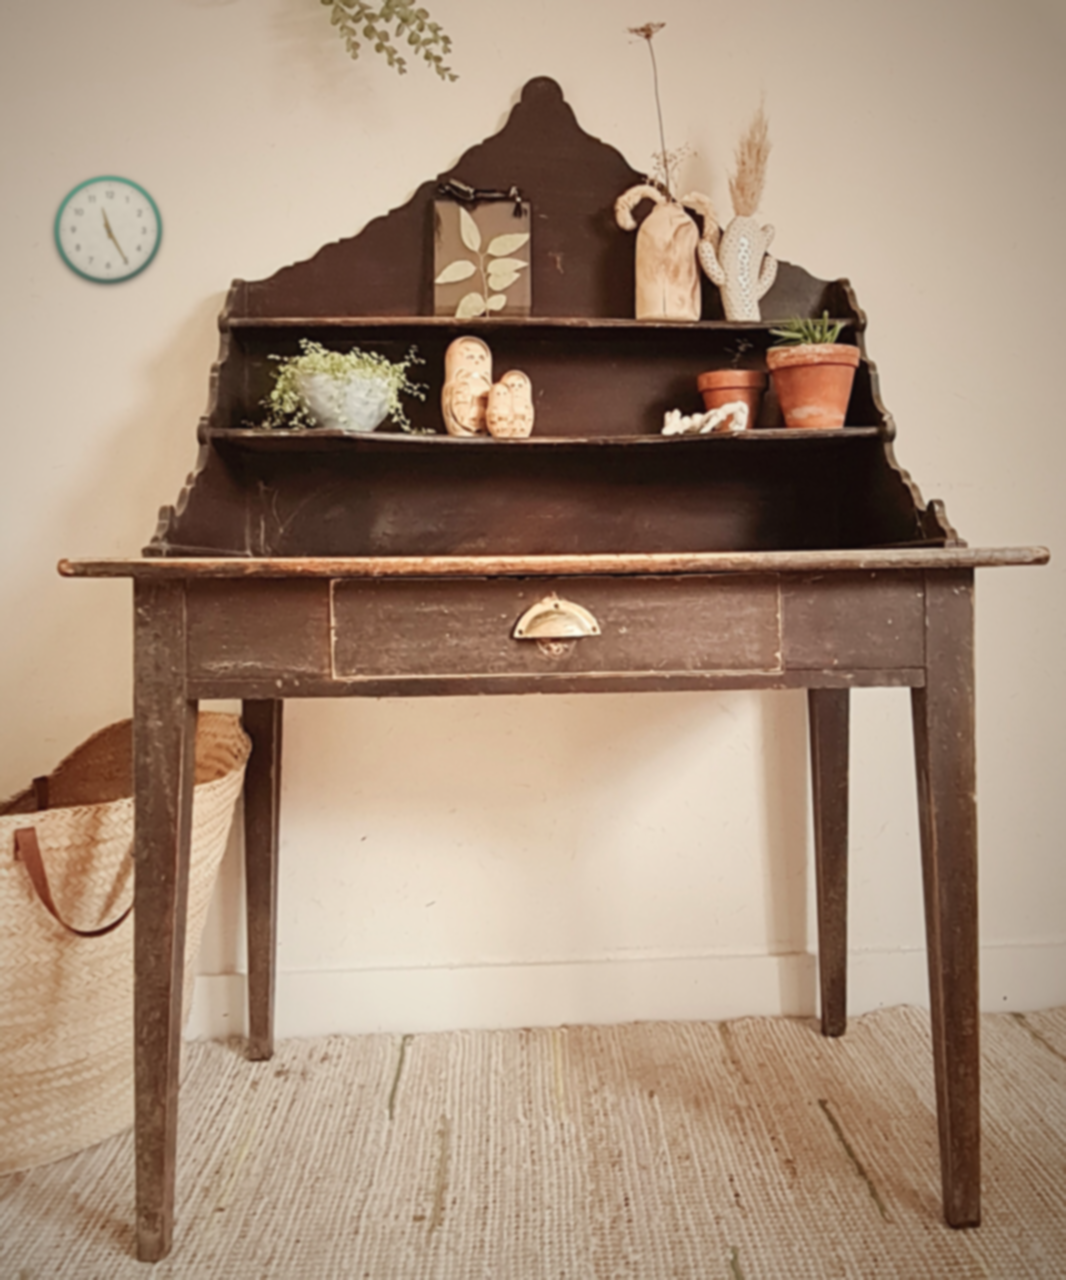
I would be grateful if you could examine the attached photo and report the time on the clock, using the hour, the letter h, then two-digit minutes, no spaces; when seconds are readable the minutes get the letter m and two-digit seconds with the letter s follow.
11h25
